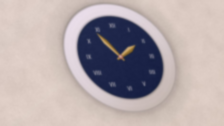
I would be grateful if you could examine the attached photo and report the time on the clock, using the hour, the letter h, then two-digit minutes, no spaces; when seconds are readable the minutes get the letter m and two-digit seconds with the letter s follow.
1h54
